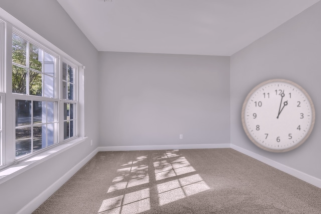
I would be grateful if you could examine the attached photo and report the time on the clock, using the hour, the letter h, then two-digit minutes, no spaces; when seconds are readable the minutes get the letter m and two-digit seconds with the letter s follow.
1h02
